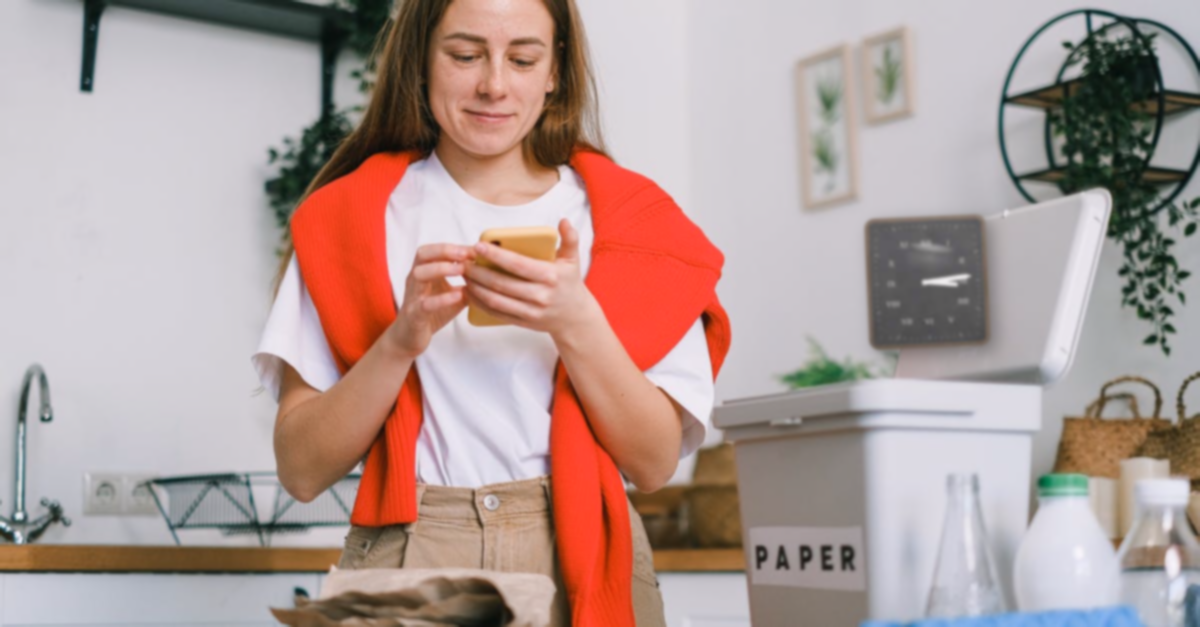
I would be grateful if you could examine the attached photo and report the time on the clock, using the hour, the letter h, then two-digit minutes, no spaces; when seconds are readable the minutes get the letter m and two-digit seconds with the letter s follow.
3h14
